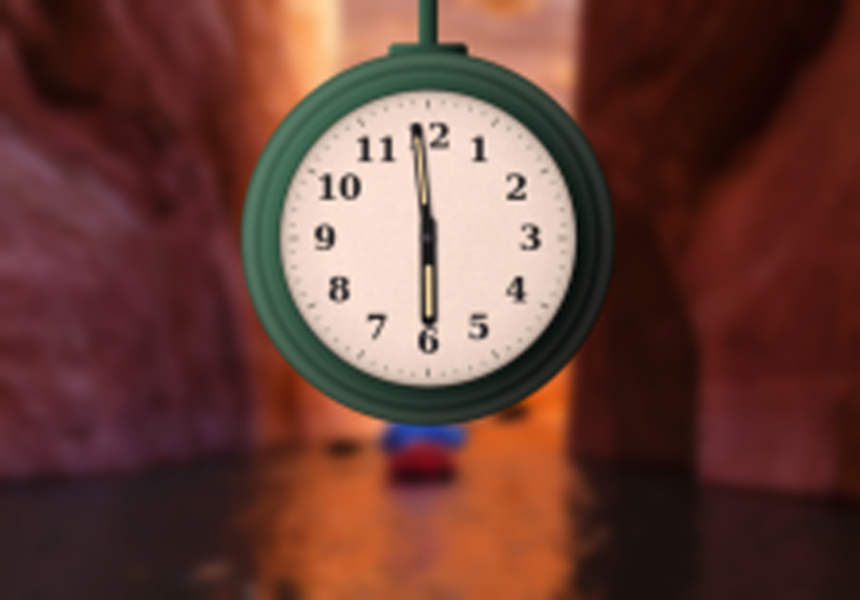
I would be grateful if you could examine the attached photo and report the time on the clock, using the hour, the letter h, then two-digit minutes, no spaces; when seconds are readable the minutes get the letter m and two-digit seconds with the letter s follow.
5h59
